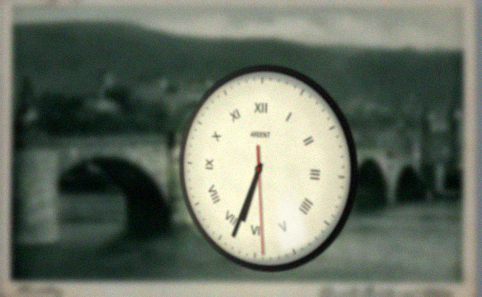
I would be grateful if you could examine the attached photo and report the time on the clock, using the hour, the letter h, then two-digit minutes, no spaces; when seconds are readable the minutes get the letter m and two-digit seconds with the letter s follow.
6h33m29s
